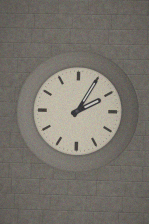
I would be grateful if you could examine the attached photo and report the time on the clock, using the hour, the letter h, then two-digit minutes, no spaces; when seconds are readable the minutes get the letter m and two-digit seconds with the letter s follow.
2h05
